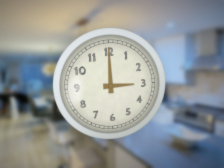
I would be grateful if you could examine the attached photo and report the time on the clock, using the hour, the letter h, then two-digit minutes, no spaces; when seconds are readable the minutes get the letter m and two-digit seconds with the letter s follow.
3h00
